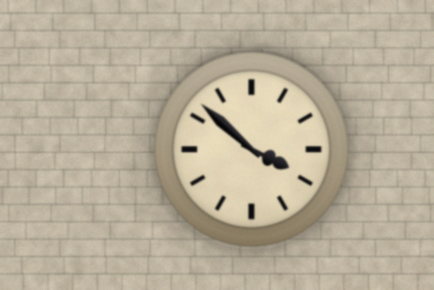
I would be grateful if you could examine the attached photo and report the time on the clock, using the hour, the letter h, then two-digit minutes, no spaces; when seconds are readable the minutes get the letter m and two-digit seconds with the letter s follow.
3h52
